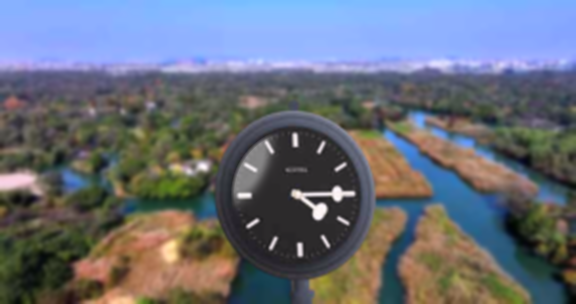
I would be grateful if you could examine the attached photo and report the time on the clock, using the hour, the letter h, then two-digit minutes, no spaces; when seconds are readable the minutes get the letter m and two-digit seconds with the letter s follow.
4h15
